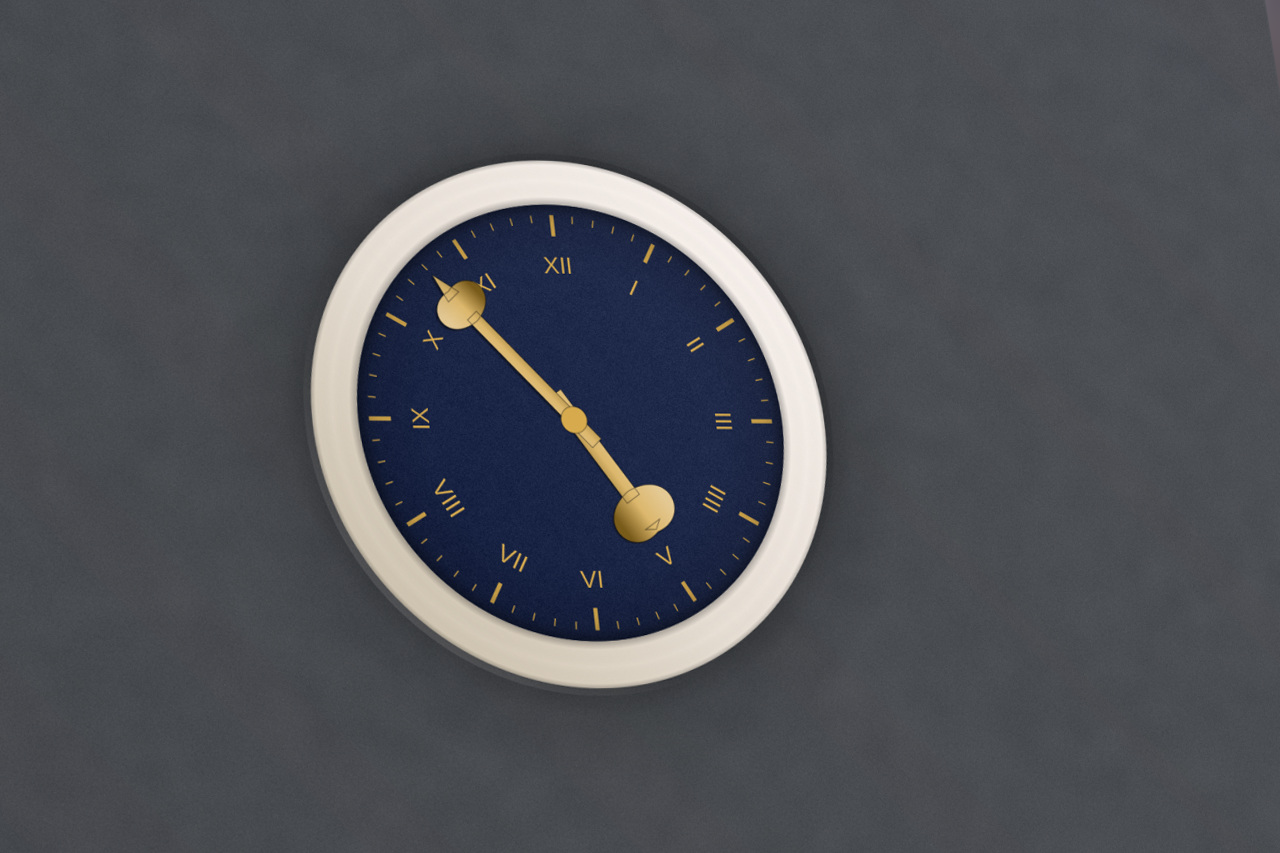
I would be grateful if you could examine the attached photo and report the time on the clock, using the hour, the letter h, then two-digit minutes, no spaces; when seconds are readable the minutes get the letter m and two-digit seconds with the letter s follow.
4h53
